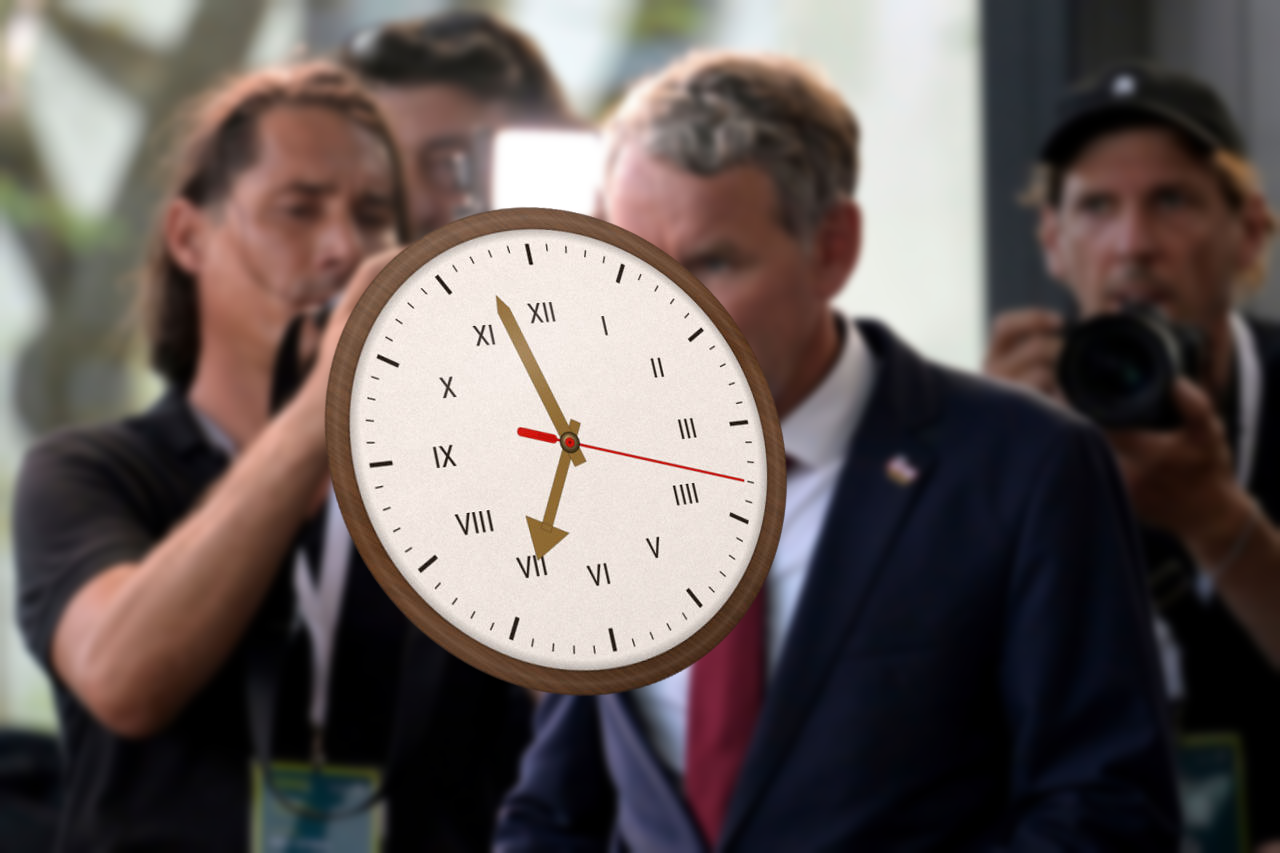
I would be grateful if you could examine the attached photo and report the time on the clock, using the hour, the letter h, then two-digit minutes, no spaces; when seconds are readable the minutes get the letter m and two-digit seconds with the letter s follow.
6h57m18s
